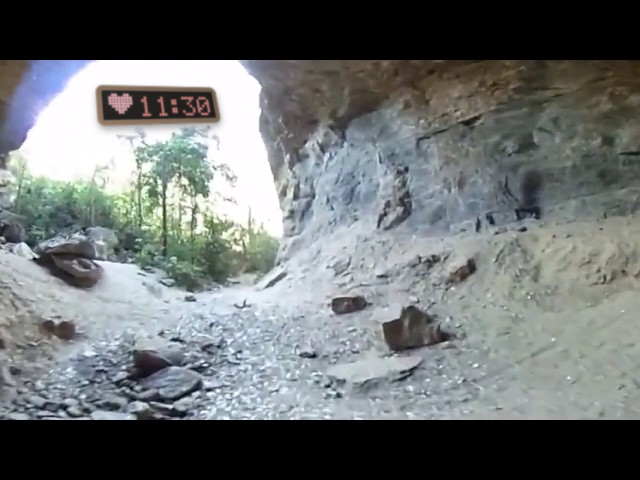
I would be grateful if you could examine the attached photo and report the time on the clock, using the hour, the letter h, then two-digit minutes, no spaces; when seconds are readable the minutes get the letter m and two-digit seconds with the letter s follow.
11h30
